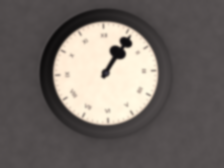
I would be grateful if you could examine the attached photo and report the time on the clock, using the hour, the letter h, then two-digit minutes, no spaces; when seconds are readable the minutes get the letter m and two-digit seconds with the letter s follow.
1h06
